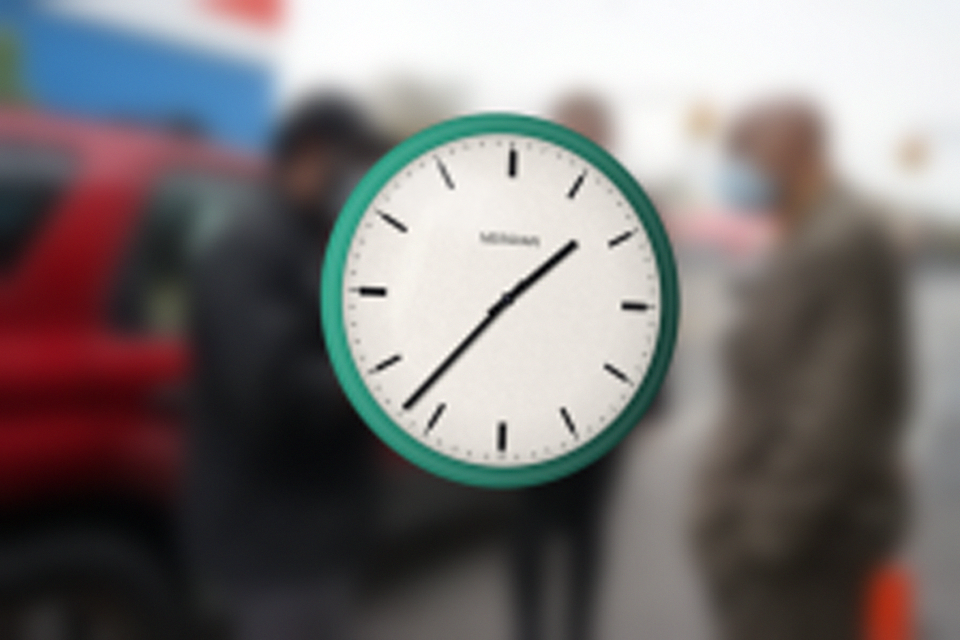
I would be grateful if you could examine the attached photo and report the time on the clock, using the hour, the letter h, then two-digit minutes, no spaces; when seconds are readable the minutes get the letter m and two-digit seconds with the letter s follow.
1h37
